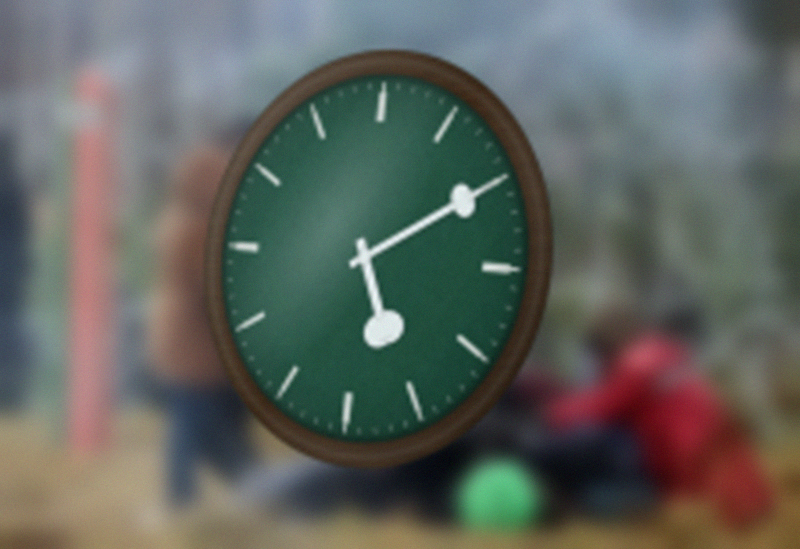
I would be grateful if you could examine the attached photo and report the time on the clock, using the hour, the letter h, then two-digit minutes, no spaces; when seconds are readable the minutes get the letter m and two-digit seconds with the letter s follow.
5h10
